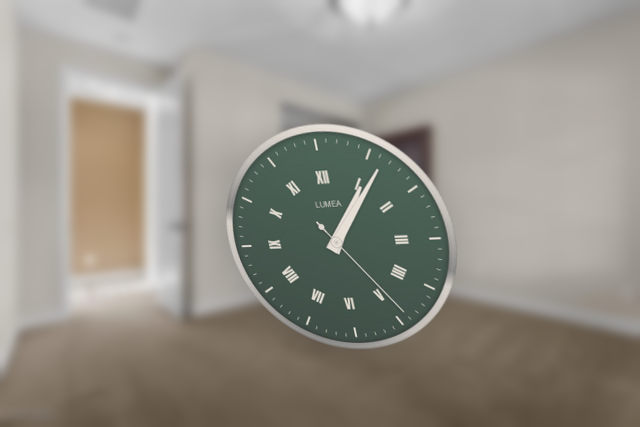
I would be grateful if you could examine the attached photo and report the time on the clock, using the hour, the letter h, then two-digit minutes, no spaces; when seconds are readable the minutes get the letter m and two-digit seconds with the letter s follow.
1h06m24s
